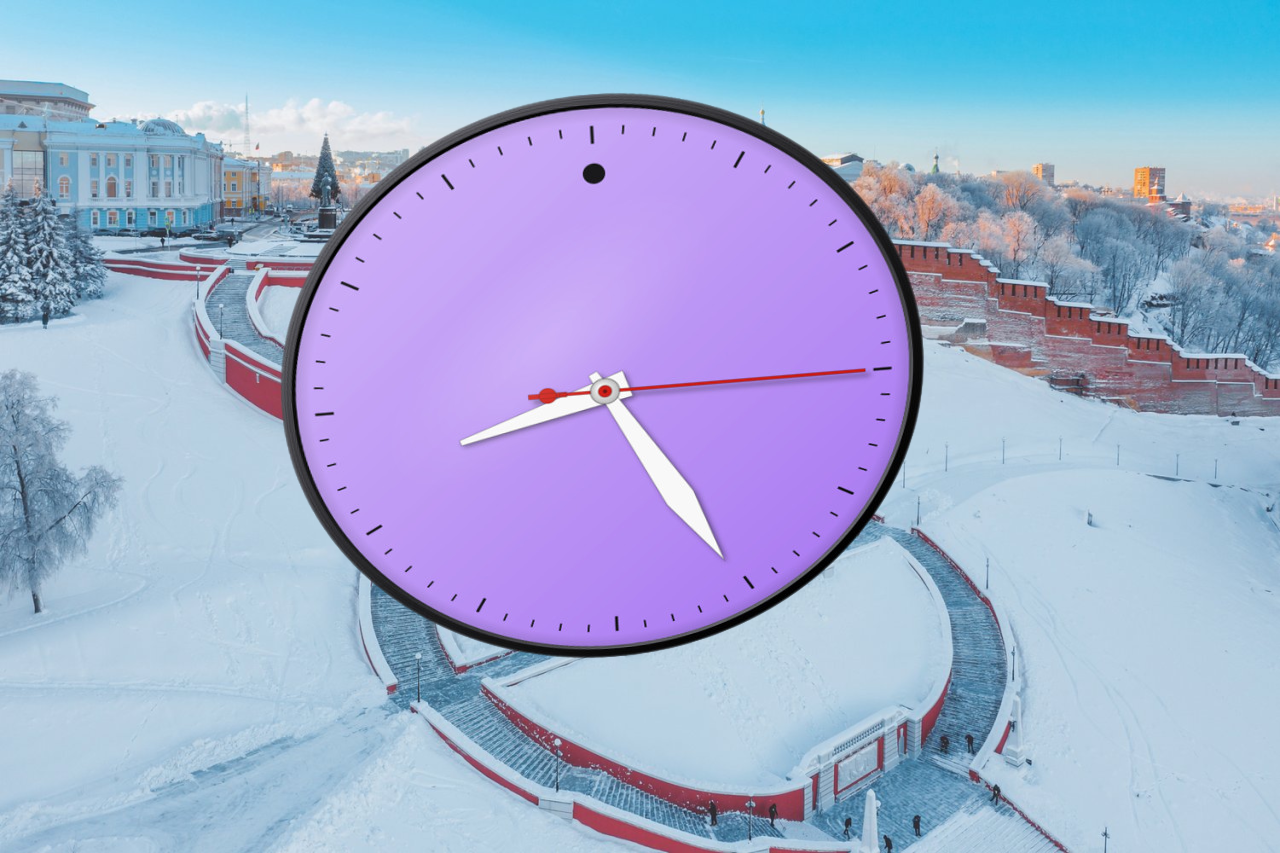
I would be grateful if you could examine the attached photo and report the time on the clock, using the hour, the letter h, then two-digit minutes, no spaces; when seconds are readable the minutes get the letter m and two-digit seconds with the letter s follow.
8h25m15s
